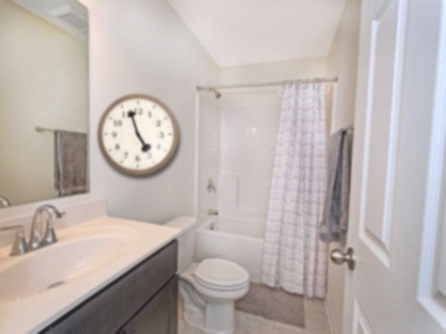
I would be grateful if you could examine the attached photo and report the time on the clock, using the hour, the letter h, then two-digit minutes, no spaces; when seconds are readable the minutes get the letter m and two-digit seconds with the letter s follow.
4h57
